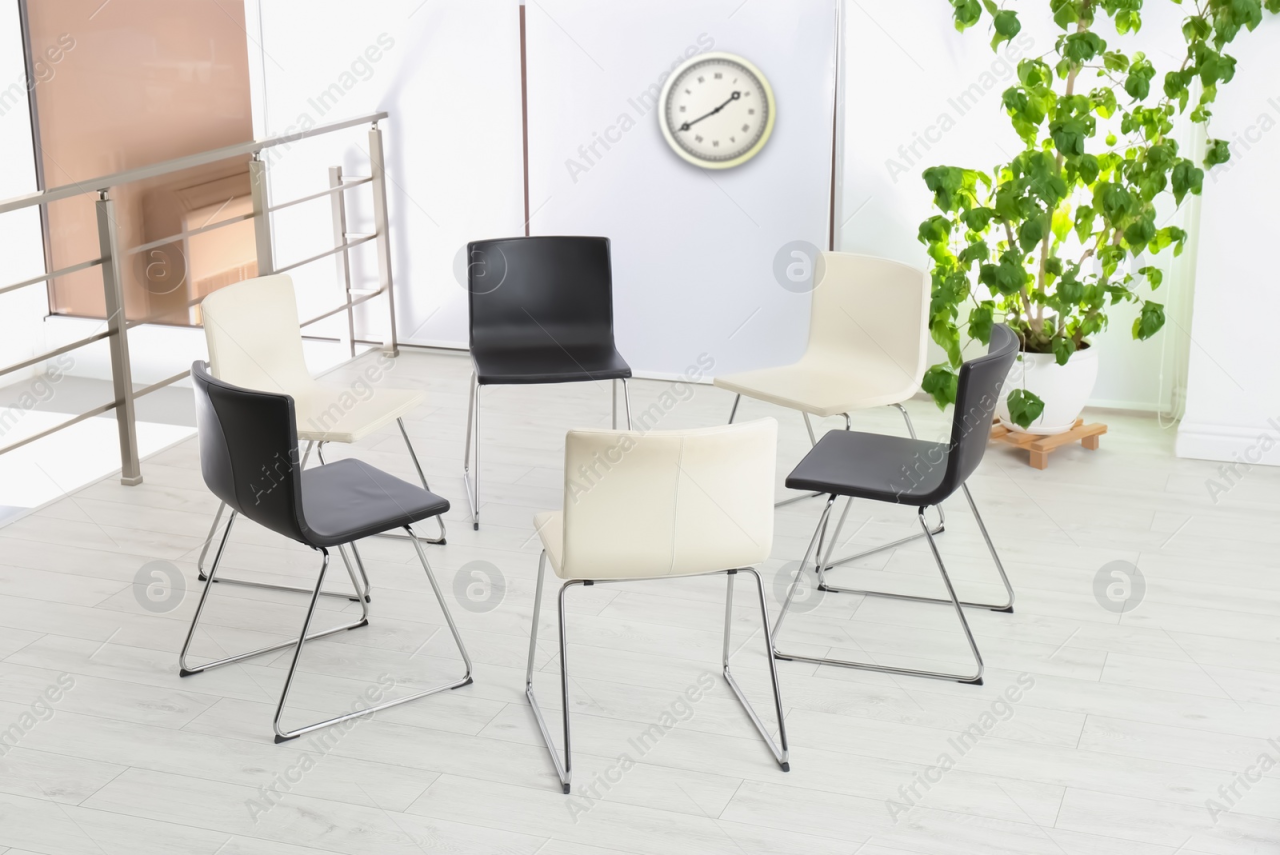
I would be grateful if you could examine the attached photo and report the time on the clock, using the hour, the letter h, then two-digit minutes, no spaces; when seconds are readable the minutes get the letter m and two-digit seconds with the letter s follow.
1h40
